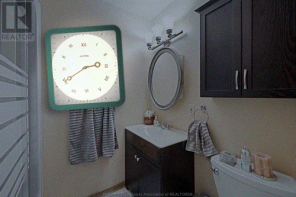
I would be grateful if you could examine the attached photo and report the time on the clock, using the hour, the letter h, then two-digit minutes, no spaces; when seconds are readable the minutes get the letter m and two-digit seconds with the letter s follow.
2h40
